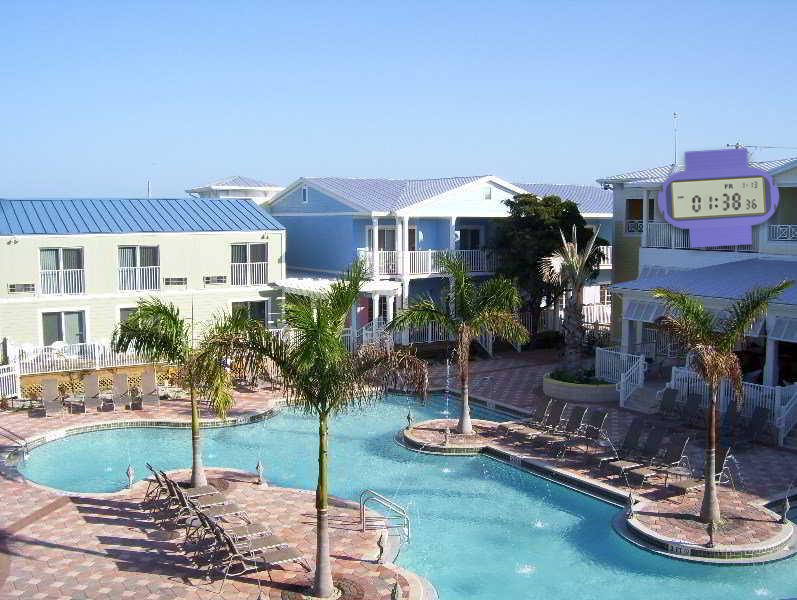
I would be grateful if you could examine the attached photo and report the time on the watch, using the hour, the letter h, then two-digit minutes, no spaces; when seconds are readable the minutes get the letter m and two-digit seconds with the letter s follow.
1h38m36s
